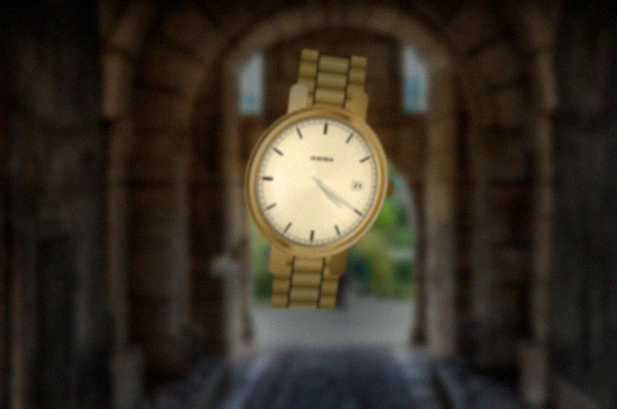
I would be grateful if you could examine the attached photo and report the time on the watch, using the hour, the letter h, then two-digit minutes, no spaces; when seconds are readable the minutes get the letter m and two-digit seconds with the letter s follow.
4h20
